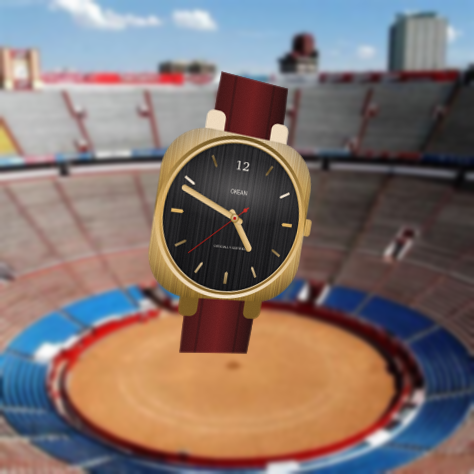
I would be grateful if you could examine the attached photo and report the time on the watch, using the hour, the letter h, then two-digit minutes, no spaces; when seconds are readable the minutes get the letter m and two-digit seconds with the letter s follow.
4h48m38s
